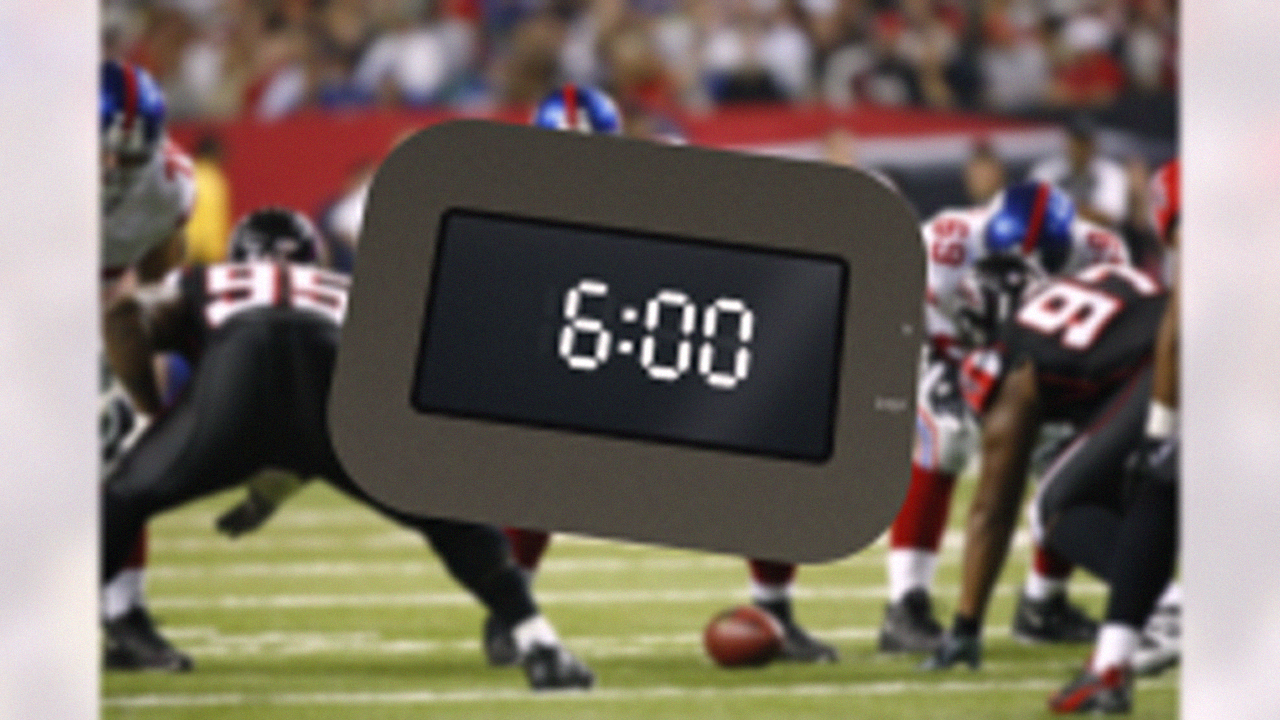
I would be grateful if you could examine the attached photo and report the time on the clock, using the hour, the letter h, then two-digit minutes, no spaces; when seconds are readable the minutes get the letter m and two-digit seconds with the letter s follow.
6h00
